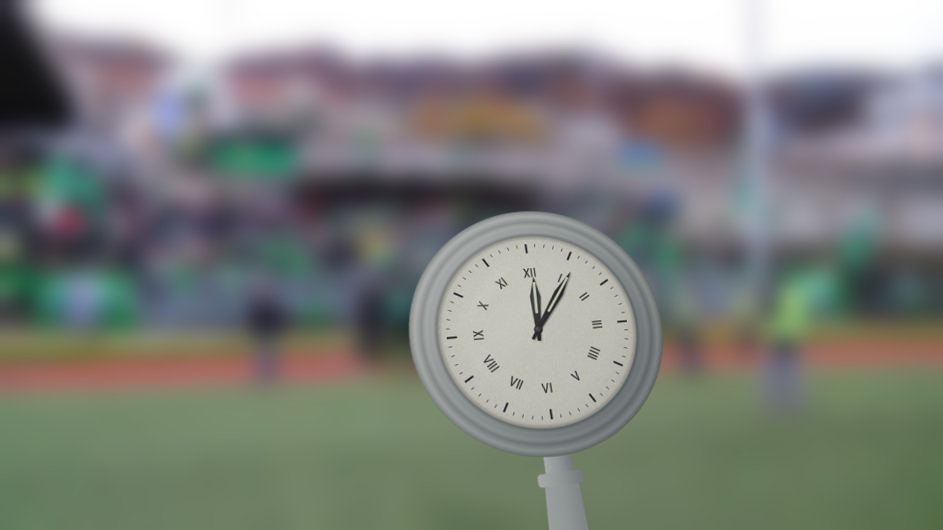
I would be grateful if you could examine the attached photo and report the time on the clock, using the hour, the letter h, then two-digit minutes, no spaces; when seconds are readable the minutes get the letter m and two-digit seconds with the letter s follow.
12h06
